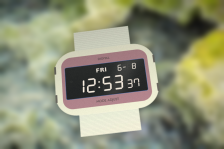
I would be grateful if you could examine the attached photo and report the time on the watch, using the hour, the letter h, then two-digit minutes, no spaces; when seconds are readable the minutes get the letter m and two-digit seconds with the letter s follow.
12h53m37s
